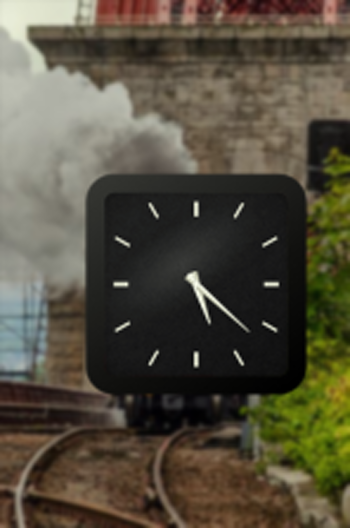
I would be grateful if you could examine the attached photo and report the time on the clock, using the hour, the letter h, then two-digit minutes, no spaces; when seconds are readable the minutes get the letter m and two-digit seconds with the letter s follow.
5h22
